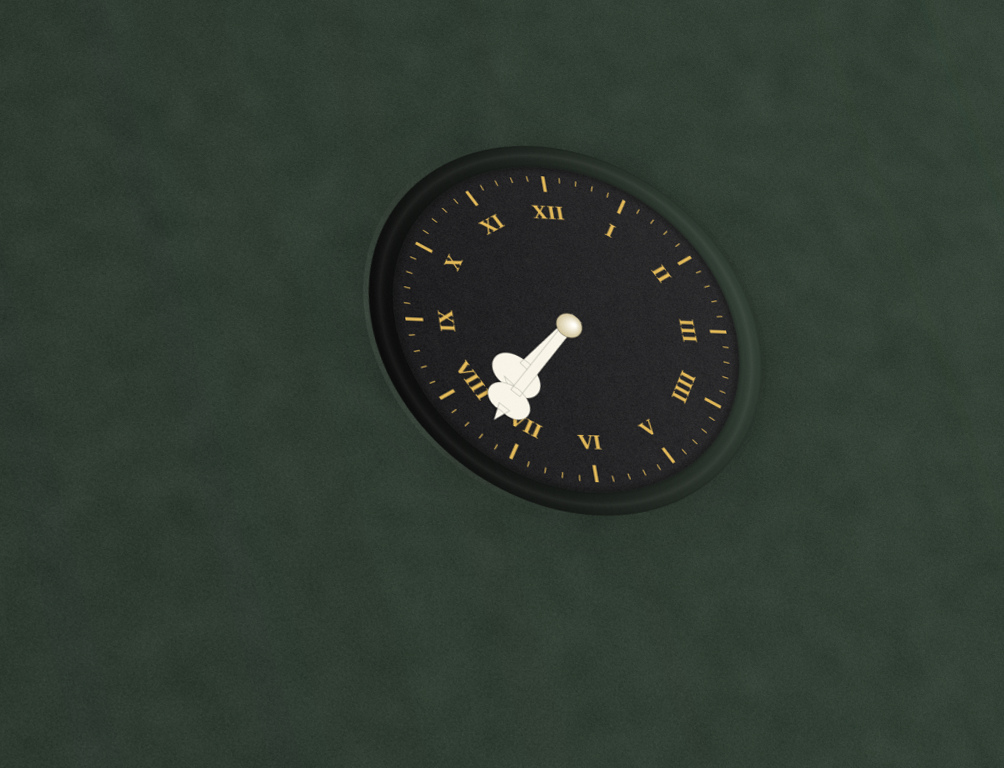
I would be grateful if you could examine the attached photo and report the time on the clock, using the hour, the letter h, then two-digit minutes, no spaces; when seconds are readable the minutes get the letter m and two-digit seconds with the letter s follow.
7h37
